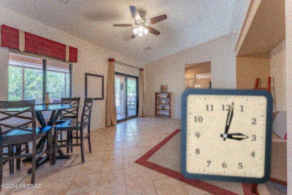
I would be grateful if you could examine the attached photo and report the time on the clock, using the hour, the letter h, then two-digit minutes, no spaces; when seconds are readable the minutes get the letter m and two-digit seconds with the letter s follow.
3h02
